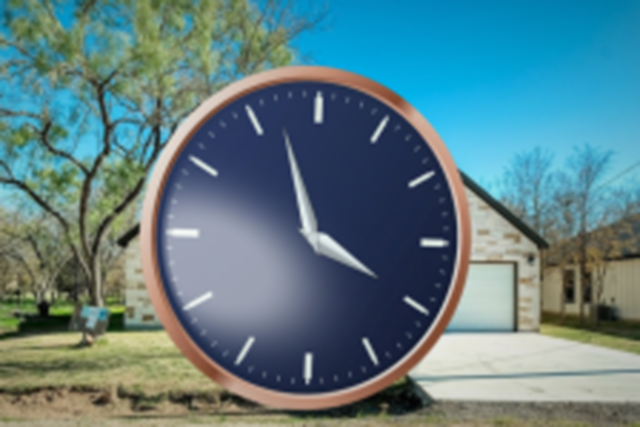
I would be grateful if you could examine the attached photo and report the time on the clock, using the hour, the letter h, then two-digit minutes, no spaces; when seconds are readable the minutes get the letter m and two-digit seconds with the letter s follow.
3h57
